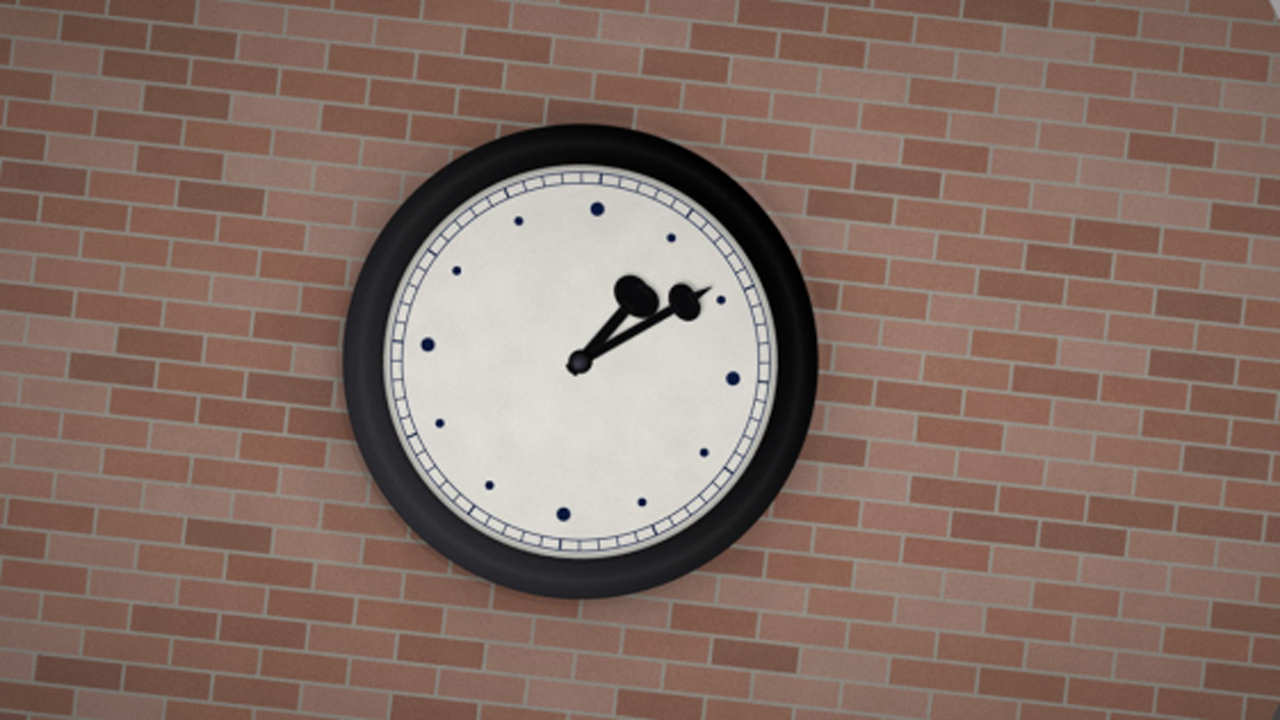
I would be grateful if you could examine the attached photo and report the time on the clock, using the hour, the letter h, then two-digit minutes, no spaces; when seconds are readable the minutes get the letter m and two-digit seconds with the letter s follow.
1h09
